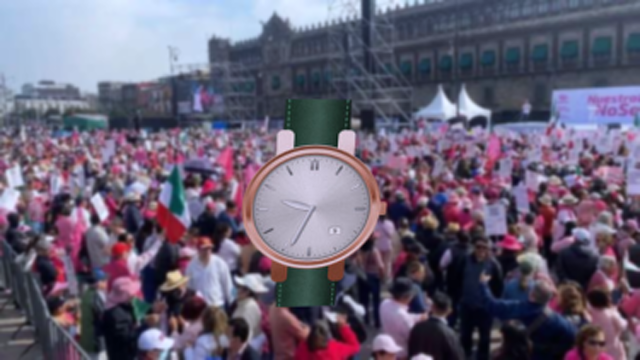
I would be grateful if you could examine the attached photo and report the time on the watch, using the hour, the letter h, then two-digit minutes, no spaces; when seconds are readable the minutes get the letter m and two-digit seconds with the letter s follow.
9h34
